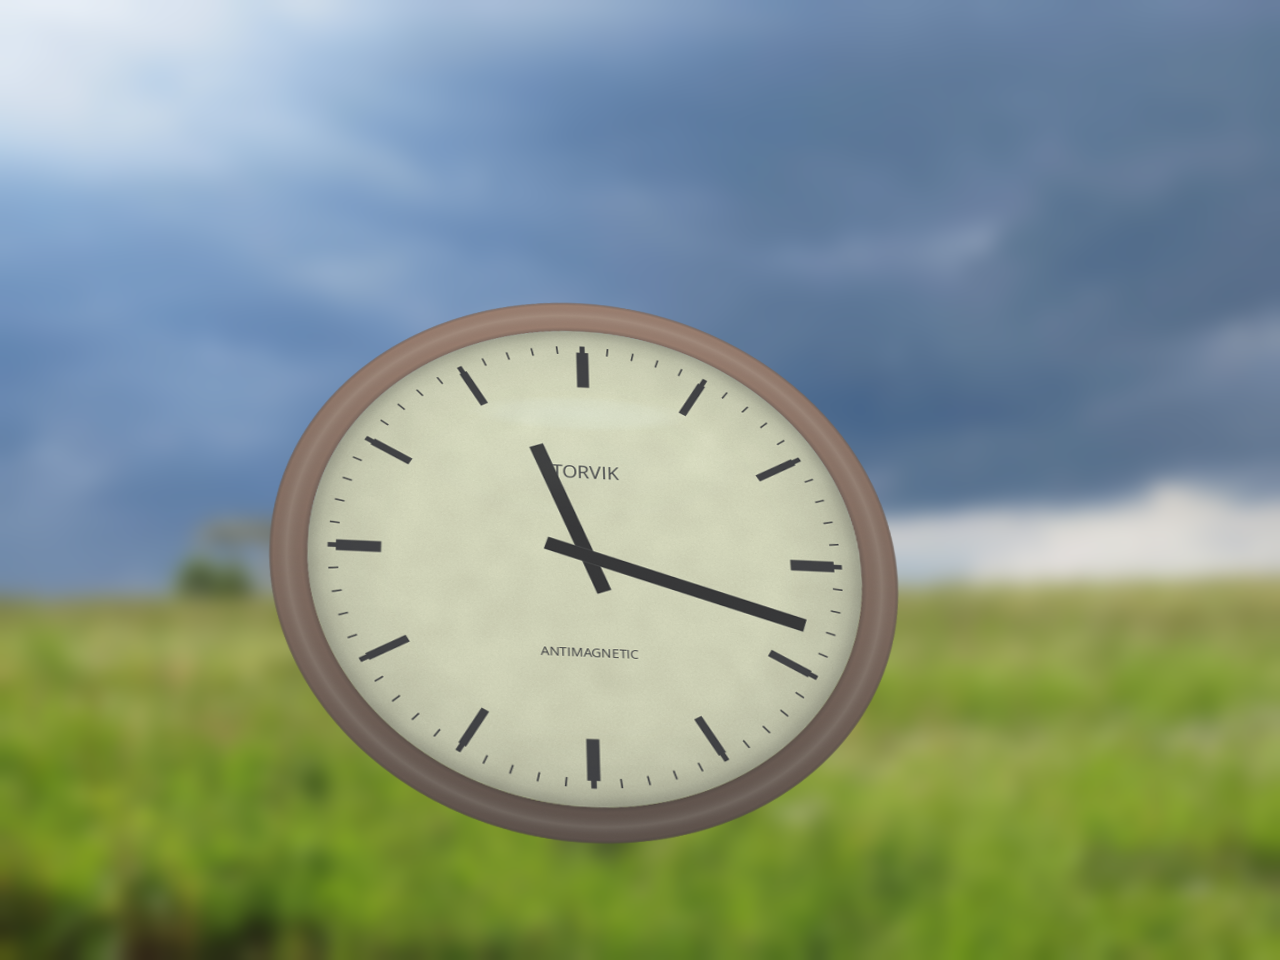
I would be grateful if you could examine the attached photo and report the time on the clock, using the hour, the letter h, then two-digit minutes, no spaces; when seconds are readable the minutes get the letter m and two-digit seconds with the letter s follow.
11h18
